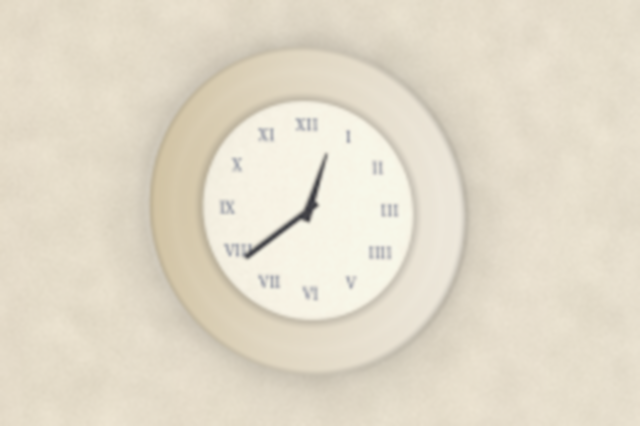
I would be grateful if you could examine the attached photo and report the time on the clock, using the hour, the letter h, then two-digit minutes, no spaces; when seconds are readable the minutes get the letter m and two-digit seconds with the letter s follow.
12h39
